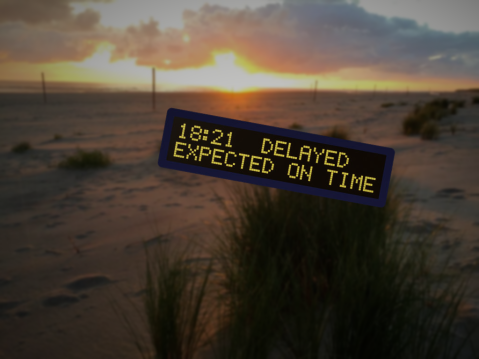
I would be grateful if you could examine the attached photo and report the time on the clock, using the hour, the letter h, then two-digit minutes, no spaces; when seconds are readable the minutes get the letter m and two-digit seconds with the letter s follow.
18h21
